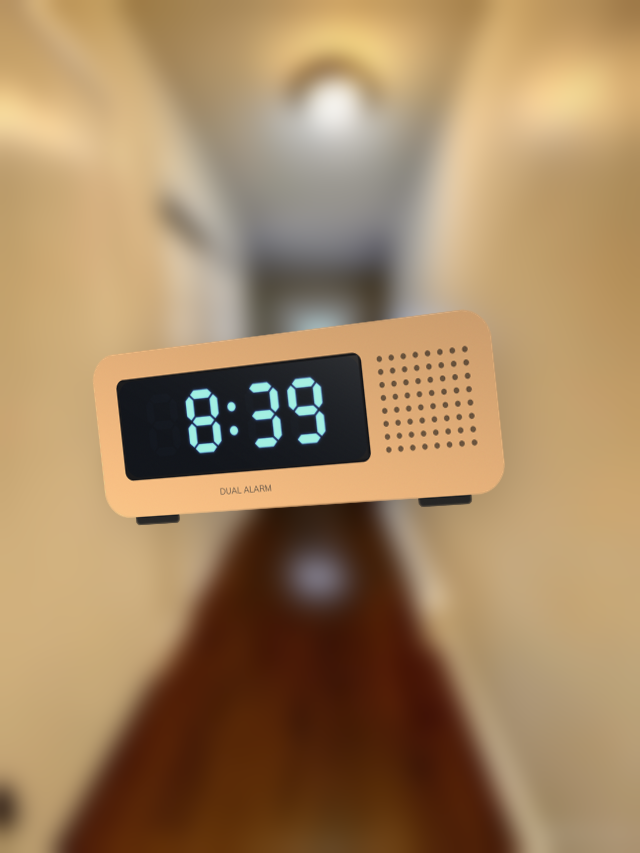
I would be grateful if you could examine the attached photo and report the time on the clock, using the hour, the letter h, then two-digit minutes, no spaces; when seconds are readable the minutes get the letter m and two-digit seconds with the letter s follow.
8h39
